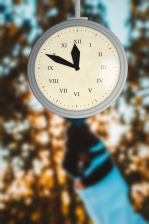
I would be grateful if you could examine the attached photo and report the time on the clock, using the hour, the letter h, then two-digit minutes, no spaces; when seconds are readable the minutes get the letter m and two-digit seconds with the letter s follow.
11h49
